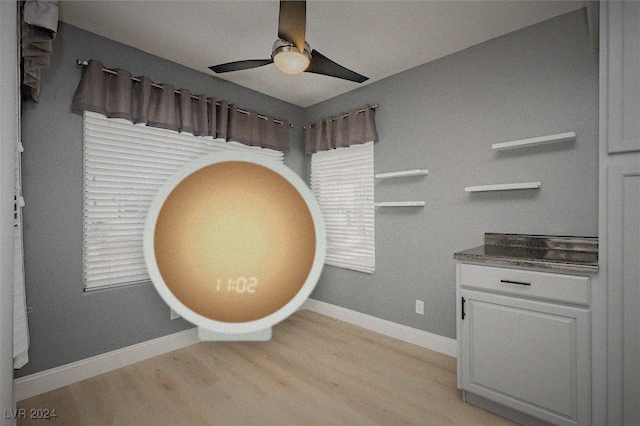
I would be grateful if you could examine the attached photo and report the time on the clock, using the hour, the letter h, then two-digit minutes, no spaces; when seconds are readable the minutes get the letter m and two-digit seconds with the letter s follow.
11h02
